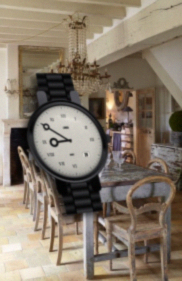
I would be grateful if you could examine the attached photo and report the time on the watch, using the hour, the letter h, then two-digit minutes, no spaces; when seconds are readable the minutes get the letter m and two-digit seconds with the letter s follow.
8h51
